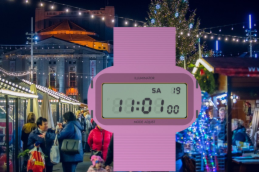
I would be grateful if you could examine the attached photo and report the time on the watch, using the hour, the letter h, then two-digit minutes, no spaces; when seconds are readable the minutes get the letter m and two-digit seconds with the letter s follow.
11h01m00s
